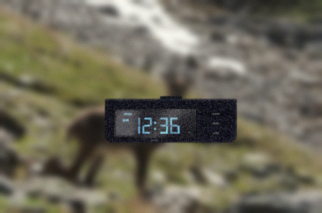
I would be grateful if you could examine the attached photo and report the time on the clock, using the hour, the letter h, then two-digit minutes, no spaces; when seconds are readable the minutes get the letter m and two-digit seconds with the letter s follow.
12h36
